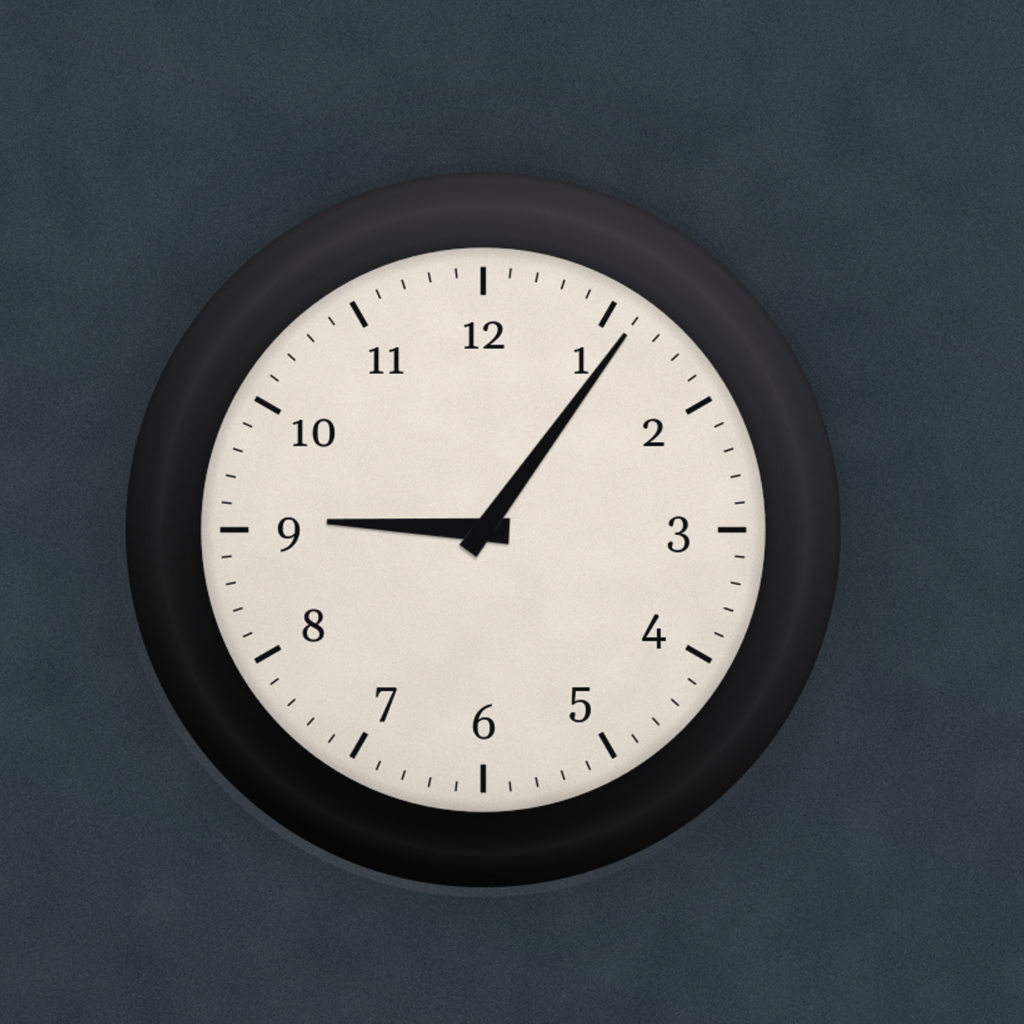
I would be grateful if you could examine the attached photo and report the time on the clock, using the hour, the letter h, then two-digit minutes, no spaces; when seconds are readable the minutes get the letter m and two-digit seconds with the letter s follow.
9h06
